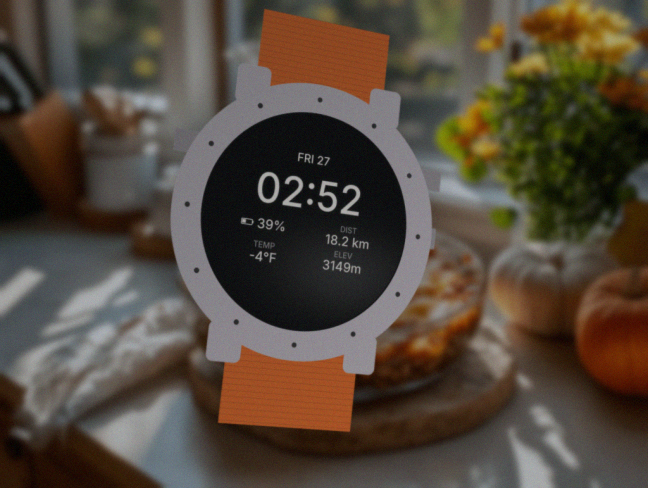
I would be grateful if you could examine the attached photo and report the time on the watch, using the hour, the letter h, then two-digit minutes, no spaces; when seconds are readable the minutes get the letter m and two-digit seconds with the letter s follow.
2h52
